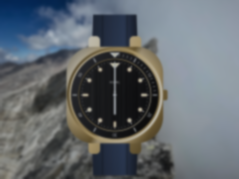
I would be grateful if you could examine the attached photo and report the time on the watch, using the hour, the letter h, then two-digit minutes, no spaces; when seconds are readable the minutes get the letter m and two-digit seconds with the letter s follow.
6h00
